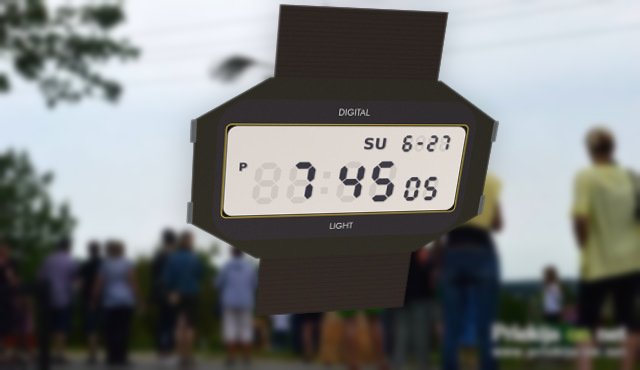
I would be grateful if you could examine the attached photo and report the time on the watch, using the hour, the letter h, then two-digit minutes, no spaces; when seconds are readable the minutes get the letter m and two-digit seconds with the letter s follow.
7h45m05s
